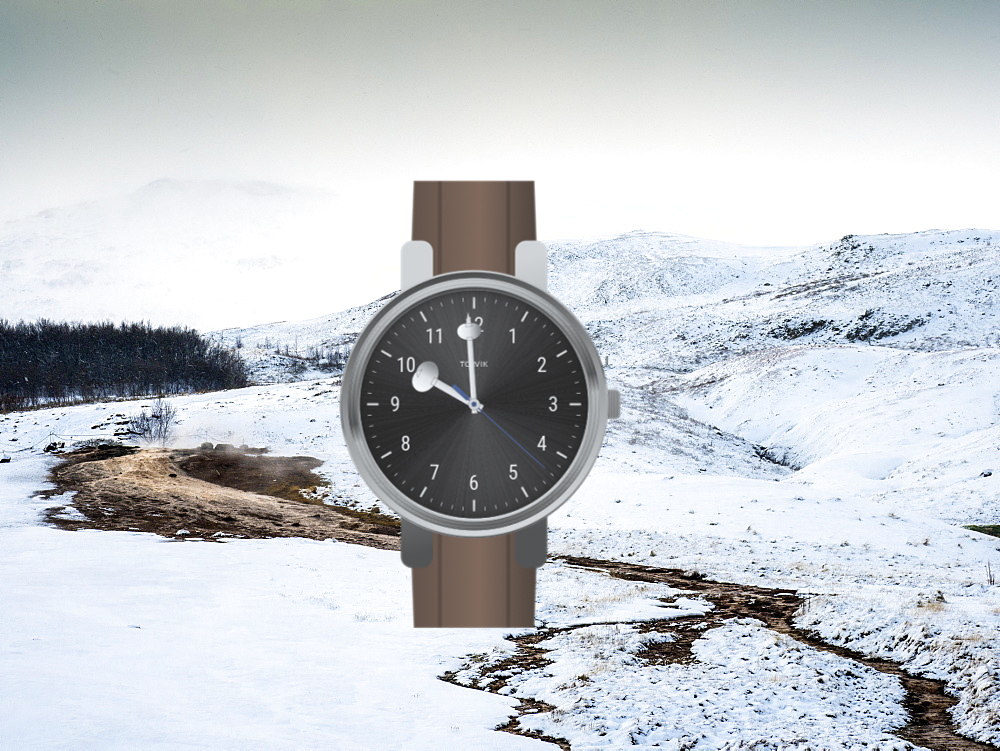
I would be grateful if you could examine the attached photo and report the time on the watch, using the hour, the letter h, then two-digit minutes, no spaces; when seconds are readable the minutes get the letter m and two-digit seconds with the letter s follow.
9h59m22s
